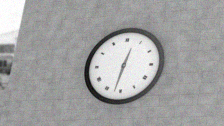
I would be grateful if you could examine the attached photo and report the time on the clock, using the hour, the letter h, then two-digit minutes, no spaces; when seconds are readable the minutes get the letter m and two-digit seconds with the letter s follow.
12h32
